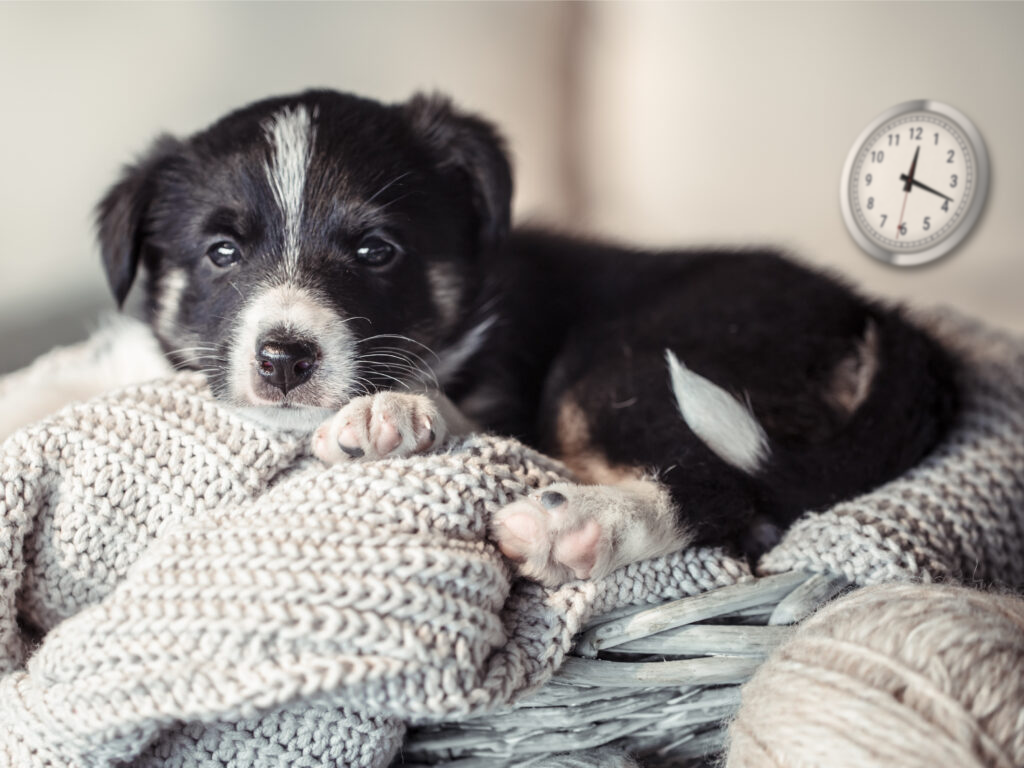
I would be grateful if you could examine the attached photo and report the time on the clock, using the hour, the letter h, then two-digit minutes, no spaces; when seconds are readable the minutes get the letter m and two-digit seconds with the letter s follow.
12h18m31s
